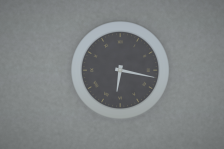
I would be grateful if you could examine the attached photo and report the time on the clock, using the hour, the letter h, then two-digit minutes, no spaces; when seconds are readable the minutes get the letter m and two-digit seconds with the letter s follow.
6h17
